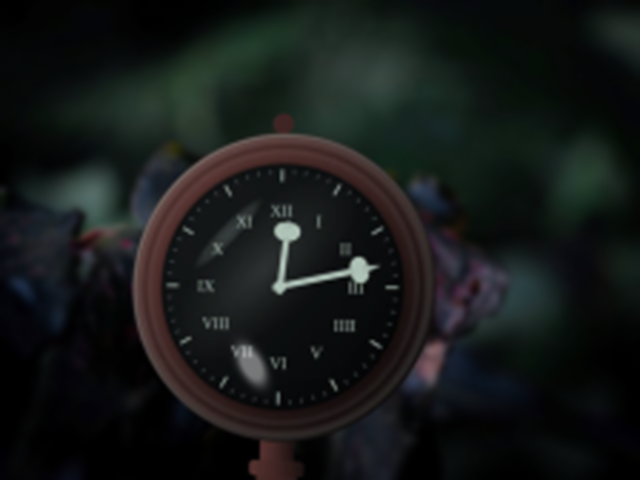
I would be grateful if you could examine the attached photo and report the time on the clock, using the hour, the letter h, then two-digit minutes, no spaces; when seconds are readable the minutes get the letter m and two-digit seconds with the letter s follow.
12h13
